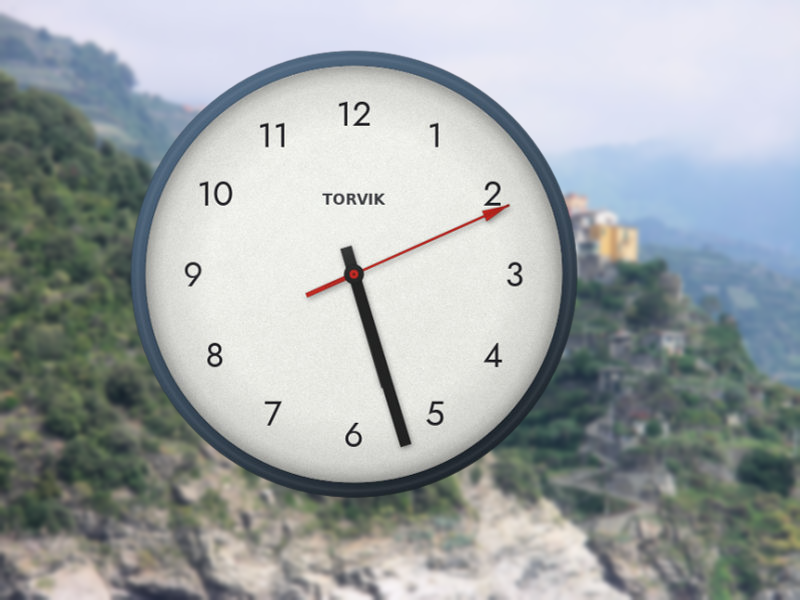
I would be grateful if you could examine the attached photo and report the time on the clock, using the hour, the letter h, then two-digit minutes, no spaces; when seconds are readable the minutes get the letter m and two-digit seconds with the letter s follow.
5h27m11s
